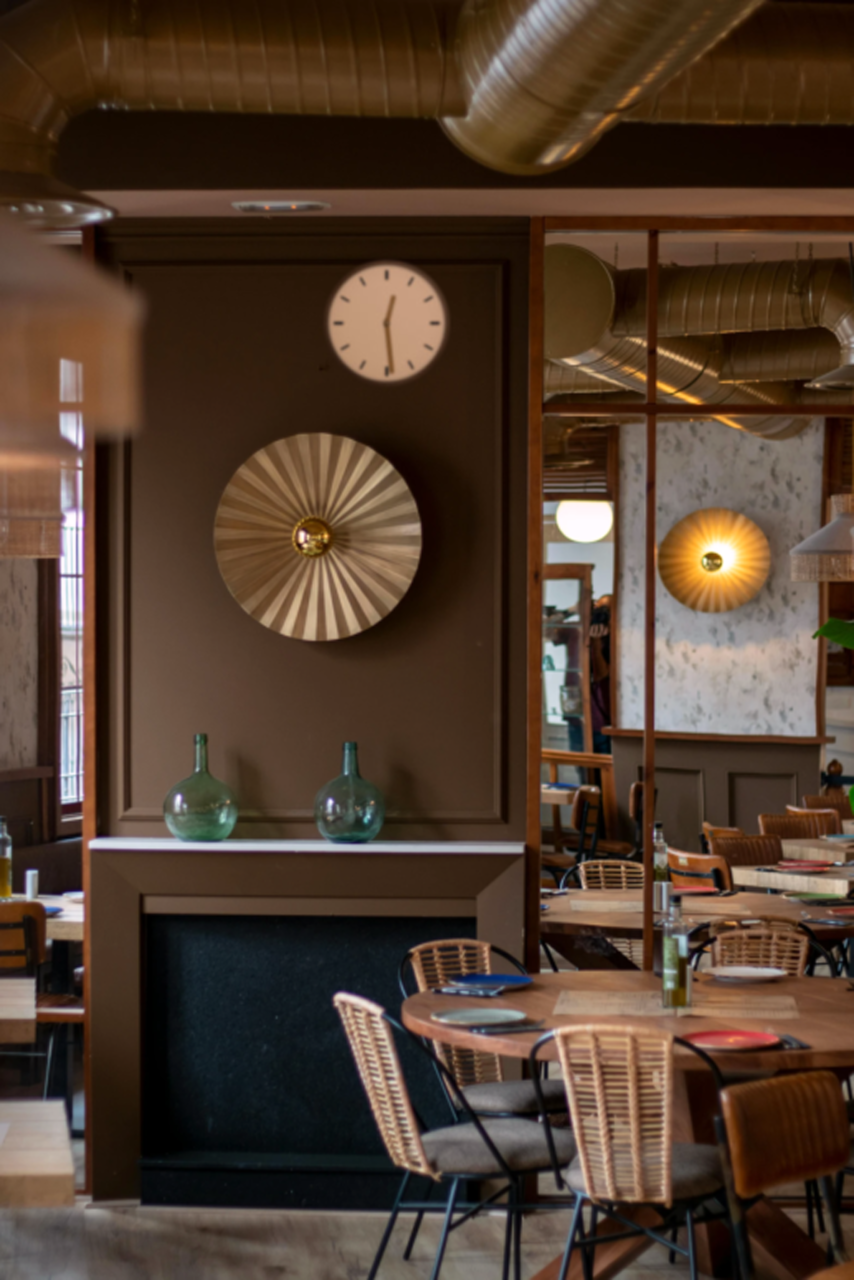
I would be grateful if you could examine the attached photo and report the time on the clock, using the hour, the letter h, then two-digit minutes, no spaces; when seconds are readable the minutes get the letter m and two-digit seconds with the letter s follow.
12h29
